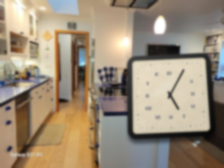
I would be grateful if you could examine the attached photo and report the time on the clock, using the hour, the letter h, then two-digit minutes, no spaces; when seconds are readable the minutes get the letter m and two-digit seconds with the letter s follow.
5h05
